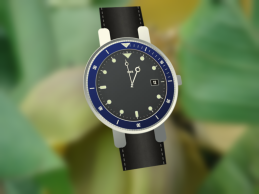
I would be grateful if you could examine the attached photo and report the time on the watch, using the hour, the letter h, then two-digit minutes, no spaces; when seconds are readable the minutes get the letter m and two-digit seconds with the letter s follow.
12h59
